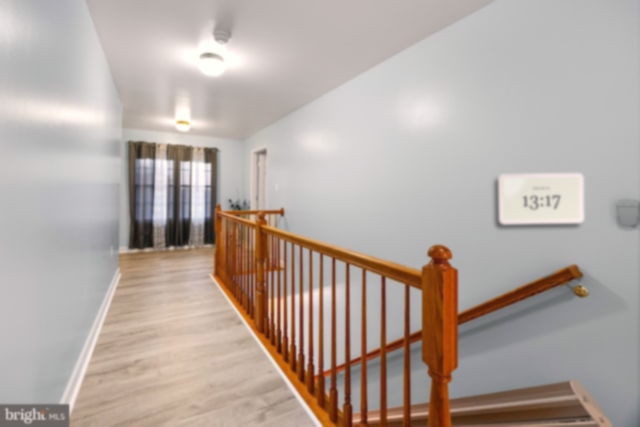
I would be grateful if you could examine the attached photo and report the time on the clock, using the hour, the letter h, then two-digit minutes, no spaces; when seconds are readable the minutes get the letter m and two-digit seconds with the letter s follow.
13h17
